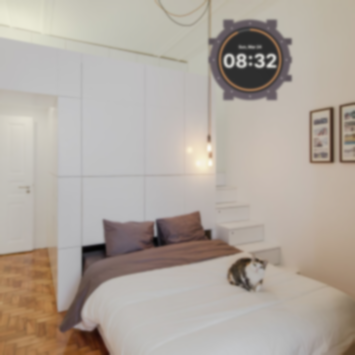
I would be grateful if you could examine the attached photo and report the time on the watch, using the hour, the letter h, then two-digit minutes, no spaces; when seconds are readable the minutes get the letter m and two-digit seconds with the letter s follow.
8h32
